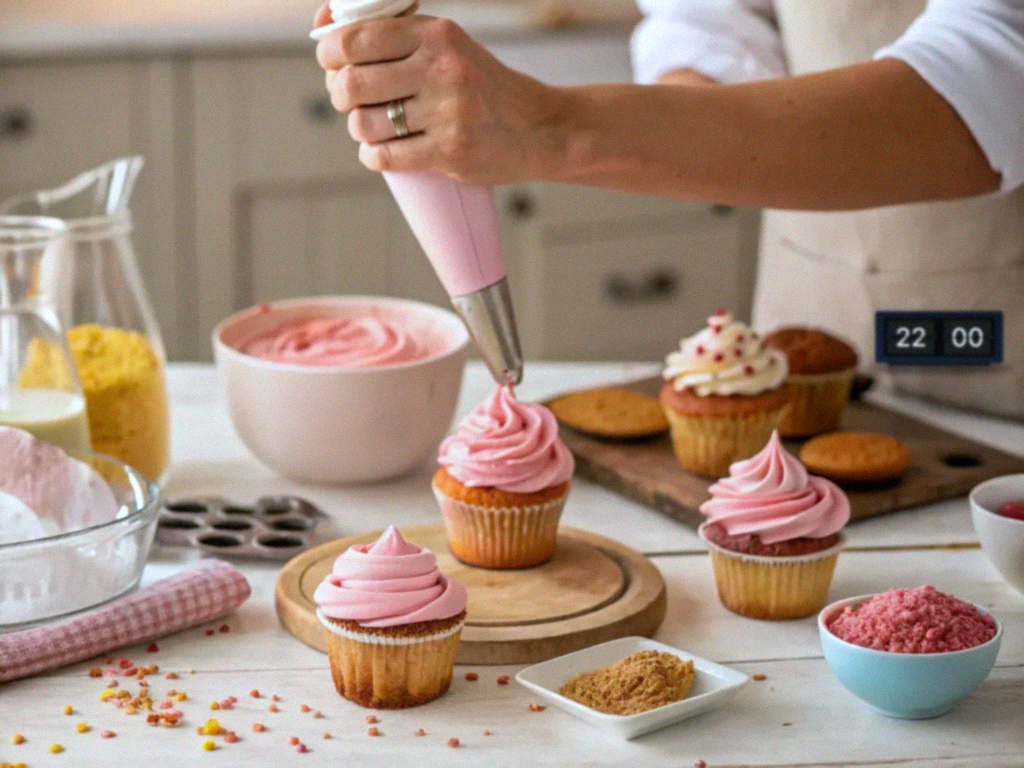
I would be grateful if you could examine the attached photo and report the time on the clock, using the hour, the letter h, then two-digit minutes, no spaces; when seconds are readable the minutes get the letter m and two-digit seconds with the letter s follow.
22h00
